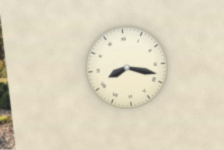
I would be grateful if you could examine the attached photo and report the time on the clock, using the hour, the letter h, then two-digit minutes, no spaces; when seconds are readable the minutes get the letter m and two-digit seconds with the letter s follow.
8h18
